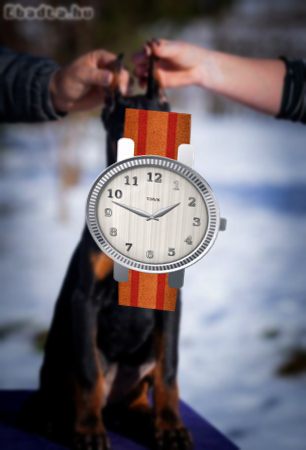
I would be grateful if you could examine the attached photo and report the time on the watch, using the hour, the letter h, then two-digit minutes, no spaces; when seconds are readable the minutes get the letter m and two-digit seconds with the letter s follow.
1h48
